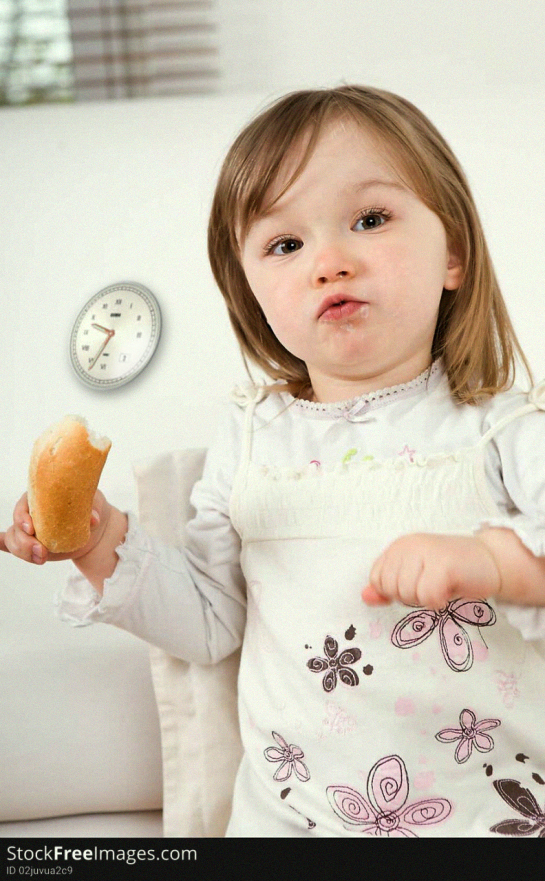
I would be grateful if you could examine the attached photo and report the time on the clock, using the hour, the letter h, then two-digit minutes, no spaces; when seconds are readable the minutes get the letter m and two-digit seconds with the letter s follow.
9h34
